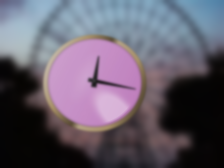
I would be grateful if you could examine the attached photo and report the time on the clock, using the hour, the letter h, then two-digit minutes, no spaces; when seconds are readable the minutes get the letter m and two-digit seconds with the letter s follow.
12h17
